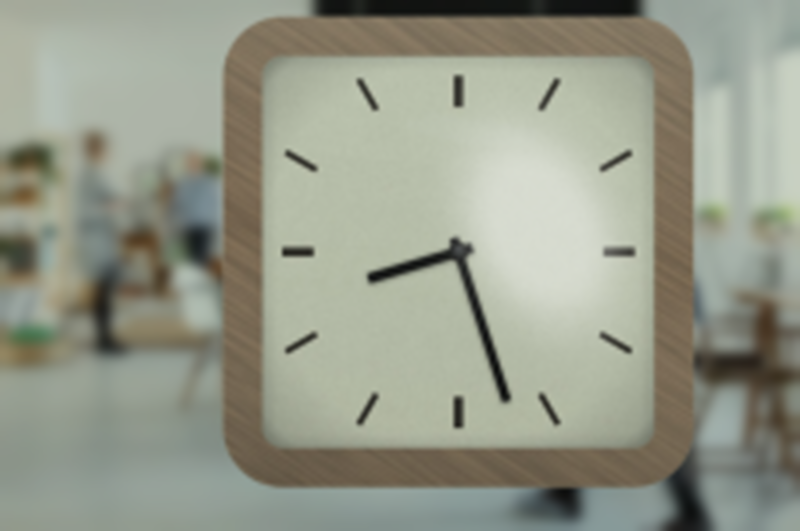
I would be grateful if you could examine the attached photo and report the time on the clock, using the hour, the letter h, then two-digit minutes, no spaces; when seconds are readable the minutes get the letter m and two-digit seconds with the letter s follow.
8h27
